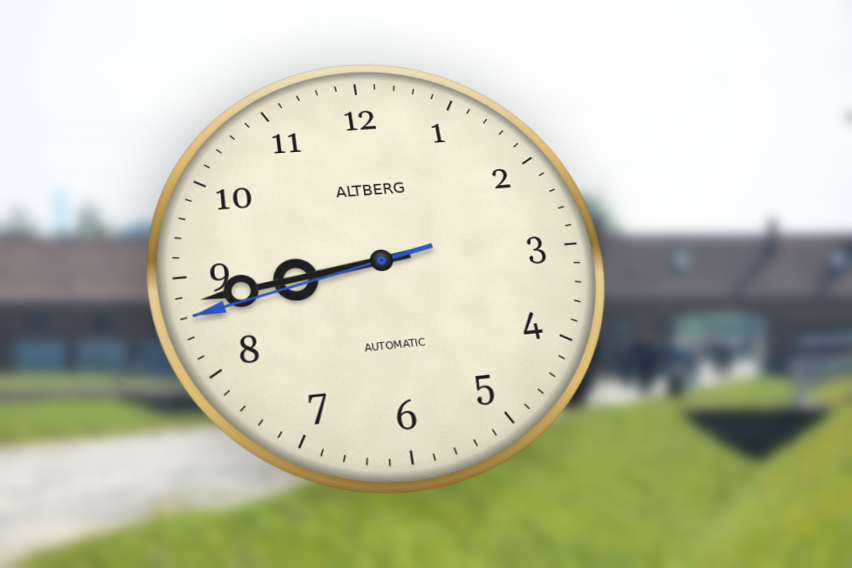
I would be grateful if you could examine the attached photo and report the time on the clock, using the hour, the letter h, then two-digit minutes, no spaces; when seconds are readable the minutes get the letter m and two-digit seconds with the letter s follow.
8h43m43s
